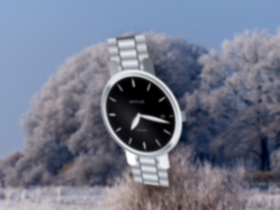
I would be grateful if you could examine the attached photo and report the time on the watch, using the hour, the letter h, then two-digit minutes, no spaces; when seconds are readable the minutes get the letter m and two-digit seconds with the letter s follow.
7h17
